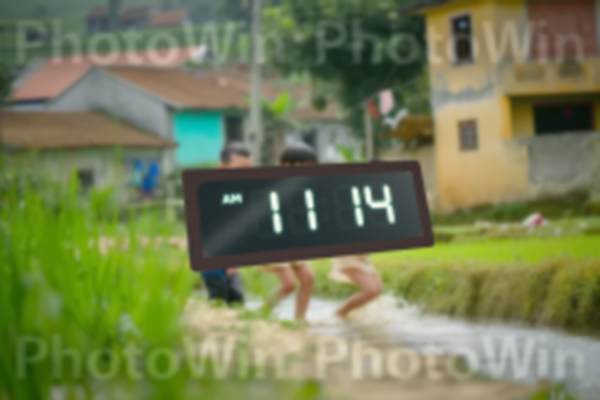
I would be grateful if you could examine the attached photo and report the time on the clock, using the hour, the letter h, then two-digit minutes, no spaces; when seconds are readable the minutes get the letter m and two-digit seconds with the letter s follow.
11h14
